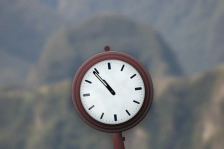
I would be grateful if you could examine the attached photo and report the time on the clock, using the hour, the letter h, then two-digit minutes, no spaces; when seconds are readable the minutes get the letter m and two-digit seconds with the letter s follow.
10h54
